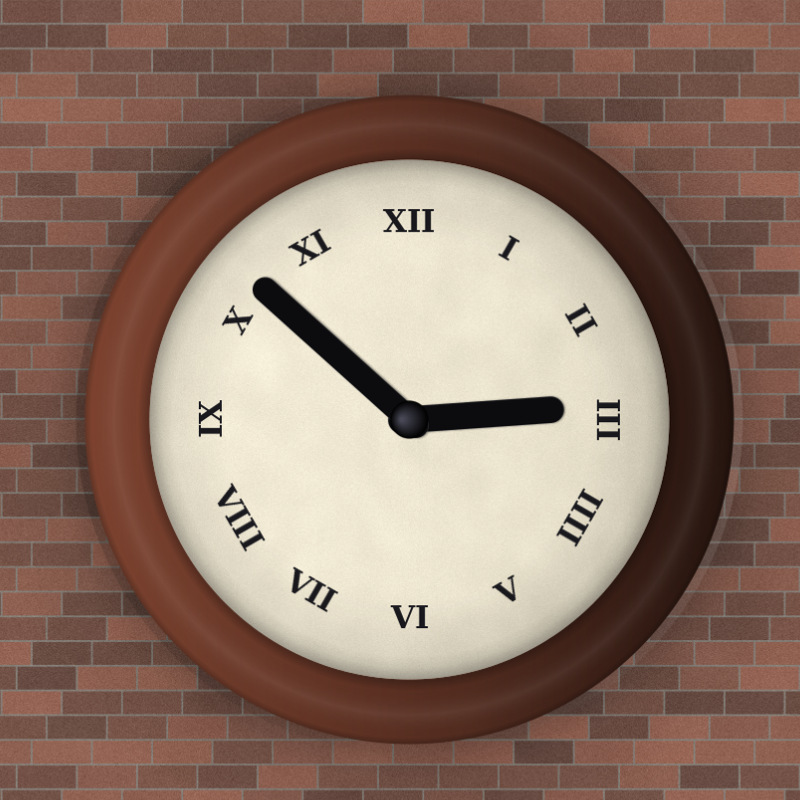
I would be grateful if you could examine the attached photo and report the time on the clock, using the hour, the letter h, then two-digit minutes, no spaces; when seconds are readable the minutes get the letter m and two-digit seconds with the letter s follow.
2h52
